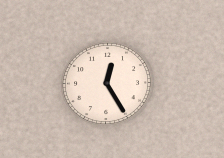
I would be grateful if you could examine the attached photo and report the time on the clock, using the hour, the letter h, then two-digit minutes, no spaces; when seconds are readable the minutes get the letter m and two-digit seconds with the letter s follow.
12h25
